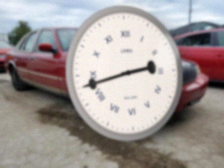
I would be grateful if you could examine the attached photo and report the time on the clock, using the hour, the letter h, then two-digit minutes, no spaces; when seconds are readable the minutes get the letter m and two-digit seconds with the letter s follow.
2h43
